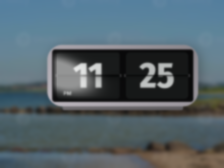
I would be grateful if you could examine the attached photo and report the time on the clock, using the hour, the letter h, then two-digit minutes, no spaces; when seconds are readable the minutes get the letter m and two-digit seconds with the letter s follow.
11h25
